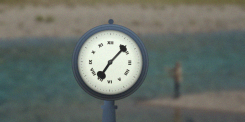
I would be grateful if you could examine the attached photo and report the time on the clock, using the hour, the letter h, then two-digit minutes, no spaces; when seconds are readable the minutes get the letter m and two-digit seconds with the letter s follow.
7h07
